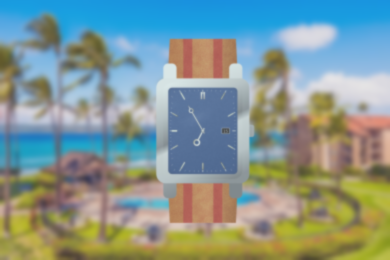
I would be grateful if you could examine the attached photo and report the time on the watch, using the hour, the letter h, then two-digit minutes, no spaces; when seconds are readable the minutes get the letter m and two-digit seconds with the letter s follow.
6h55
